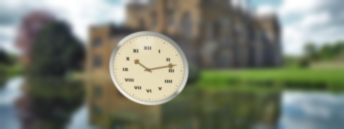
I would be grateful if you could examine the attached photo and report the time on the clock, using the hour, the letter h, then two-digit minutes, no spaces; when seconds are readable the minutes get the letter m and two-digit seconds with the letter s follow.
10h13
